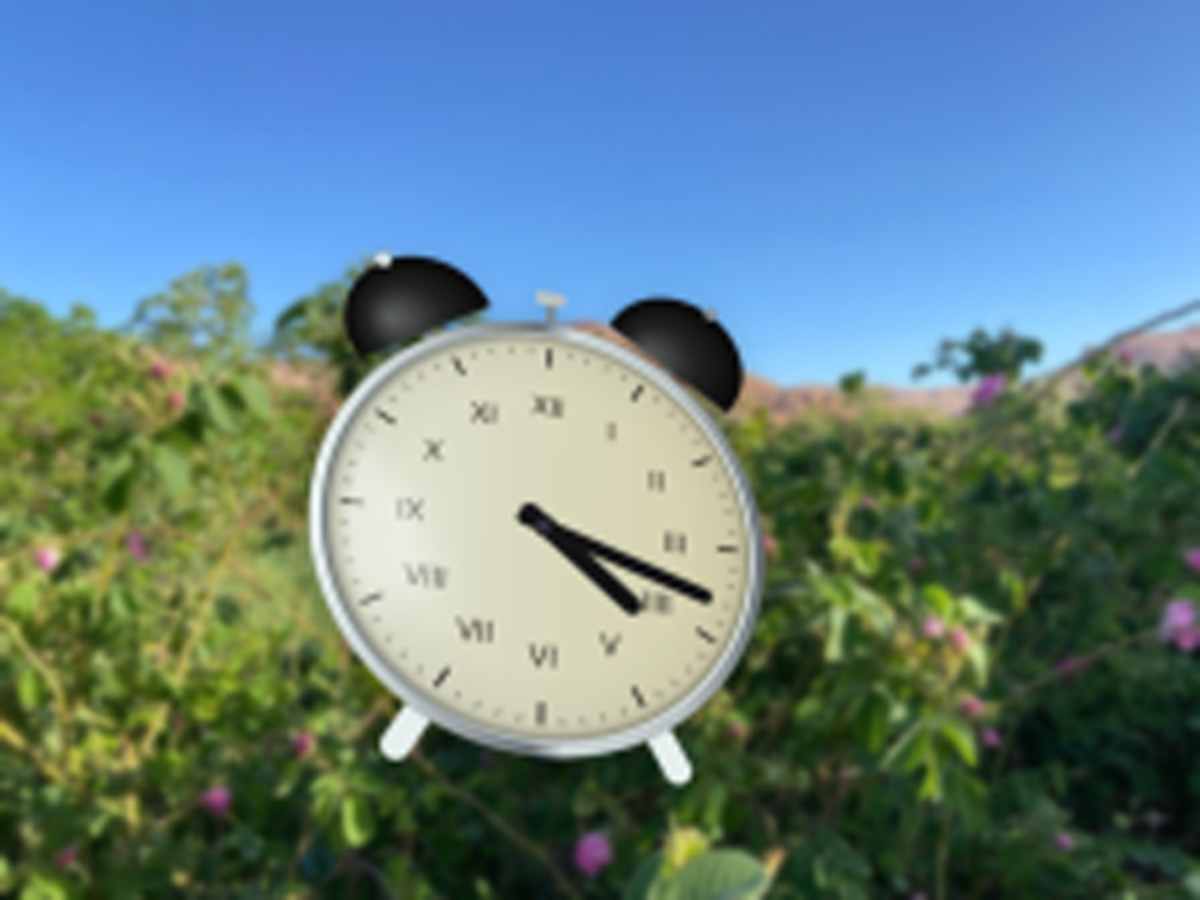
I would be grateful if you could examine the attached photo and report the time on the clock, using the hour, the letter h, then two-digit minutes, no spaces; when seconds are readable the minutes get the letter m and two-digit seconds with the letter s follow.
4h18
